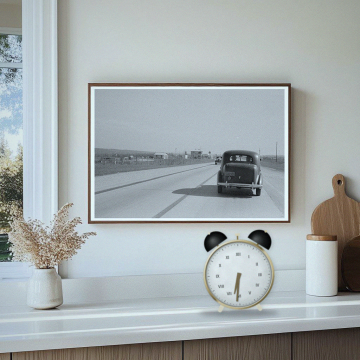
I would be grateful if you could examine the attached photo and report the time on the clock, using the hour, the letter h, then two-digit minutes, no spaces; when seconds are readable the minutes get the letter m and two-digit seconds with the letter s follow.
6h31
